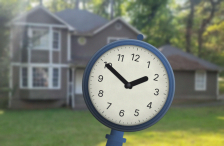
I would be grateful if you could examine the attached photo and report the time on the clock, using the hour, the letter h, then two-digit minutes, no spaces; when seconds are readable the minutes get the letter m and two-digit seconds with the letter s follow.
1h50
